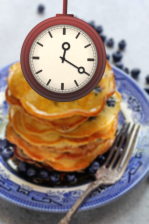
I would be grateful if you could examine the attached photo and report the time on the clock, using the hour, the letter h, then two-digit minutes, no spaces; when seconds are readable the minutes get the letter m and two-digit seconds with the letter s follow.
12h20
